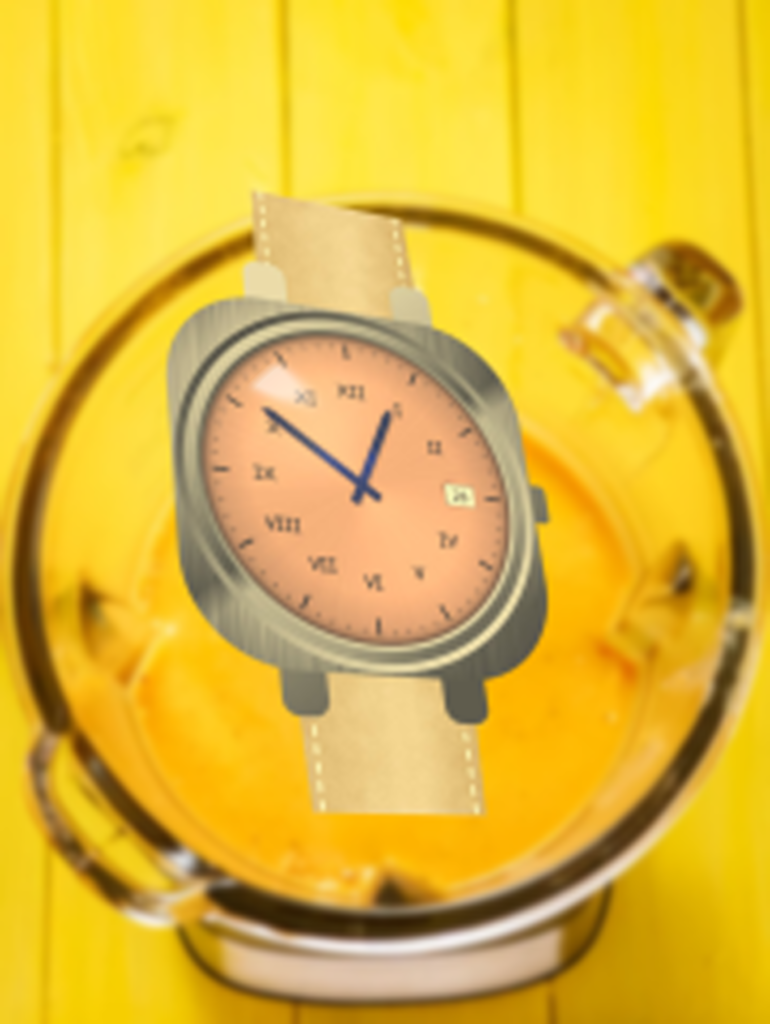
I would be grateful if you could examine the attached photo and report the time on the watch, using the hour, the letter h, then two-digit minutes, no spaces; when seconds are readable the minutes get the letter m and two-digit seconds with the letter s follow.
12h51
